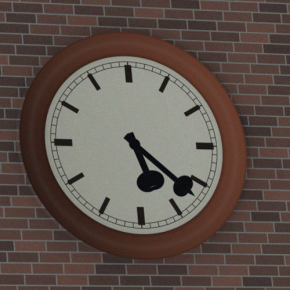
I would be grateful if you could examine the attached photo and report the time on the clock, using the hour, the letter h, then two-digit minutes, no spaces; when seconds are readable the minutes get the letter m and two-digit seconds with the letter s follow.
5h22
